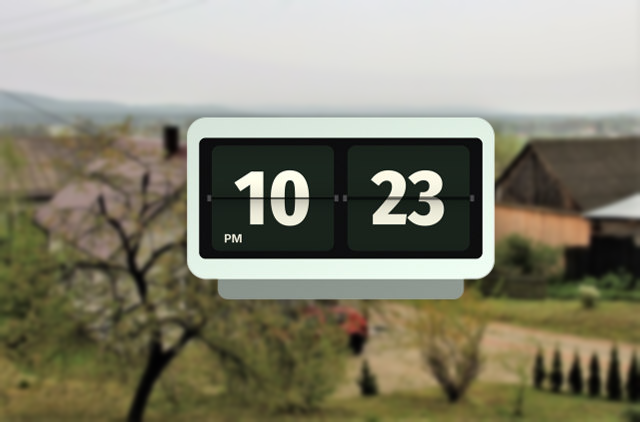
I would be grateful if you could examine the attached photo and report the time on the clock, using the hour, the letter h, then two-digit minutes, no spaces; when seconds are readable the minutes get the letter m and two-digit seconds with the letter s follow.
10h23
